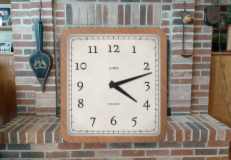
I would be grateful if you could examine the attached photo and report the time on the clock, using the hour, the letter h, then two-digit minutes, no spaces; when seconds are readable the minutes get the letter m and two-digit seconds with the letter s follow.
4h12
